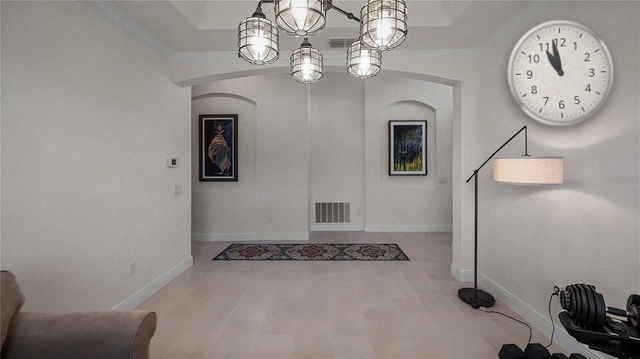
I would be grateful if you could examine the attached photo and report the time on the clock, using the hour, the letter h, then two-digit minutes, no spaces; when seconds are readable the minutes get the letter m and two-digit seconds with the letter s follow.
10h58
